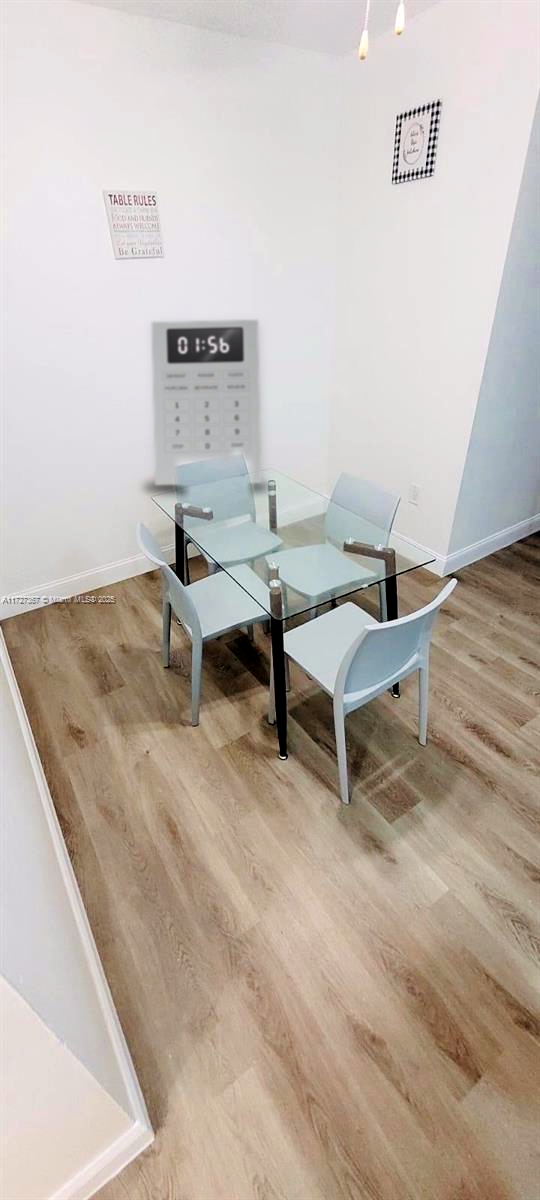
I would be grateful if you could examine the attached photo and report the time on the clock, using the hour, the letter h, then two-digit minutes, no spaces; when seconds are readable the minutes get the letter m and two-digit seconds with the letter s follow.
1h56
